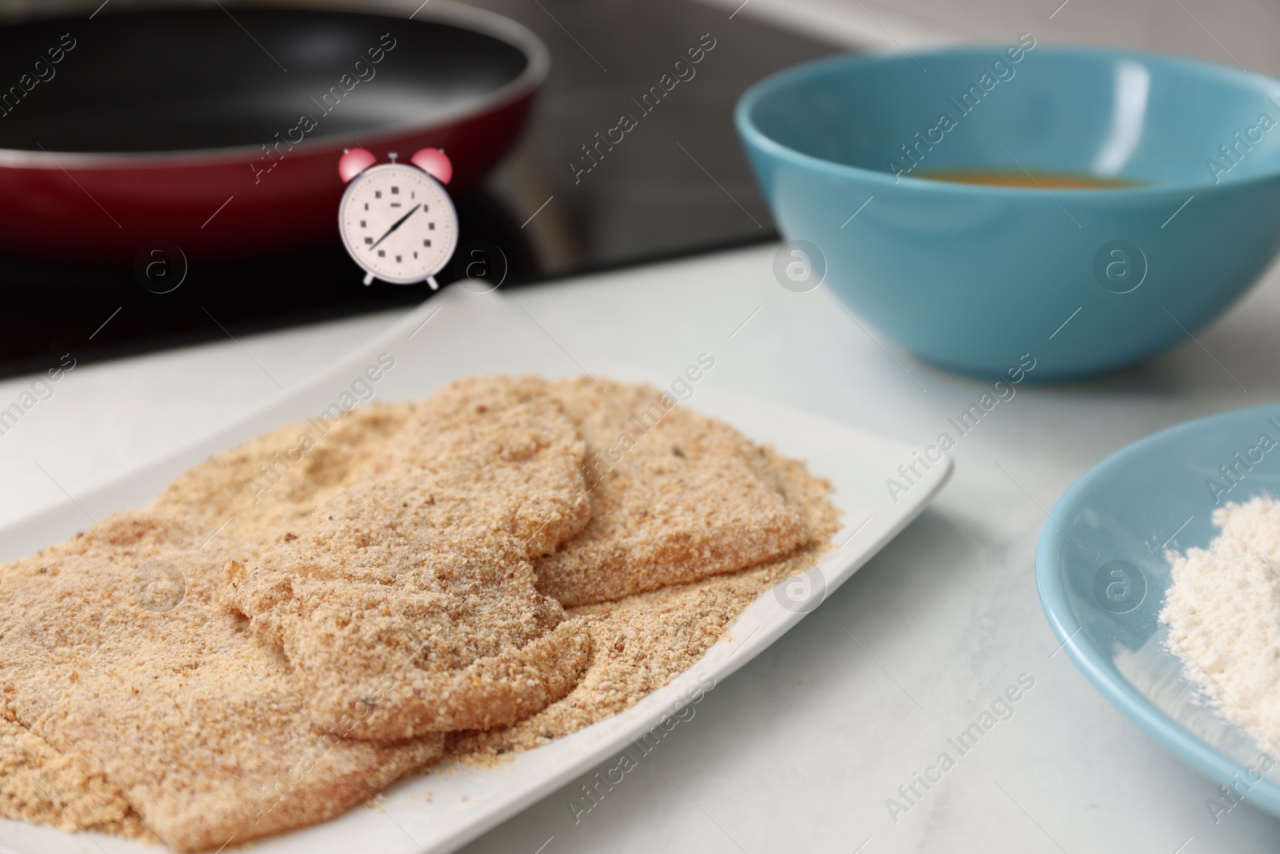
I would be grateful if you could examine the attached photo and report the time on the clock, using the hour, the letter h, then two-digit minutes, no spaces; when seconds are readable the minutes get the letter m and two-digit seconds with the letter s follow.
1h38
